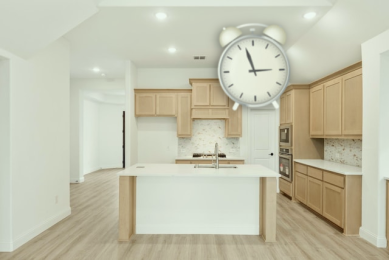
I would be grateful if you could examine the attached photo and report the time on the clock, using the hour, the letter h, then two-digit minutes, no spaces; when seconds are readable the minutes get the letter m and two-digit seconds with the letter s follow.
2h57
